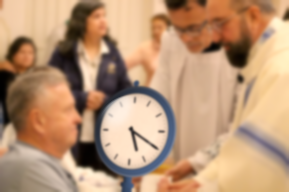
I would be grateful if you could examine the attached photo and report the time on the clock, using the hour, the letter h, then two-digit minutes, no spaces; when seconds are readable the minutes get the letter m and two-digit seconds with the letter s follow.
5h20
